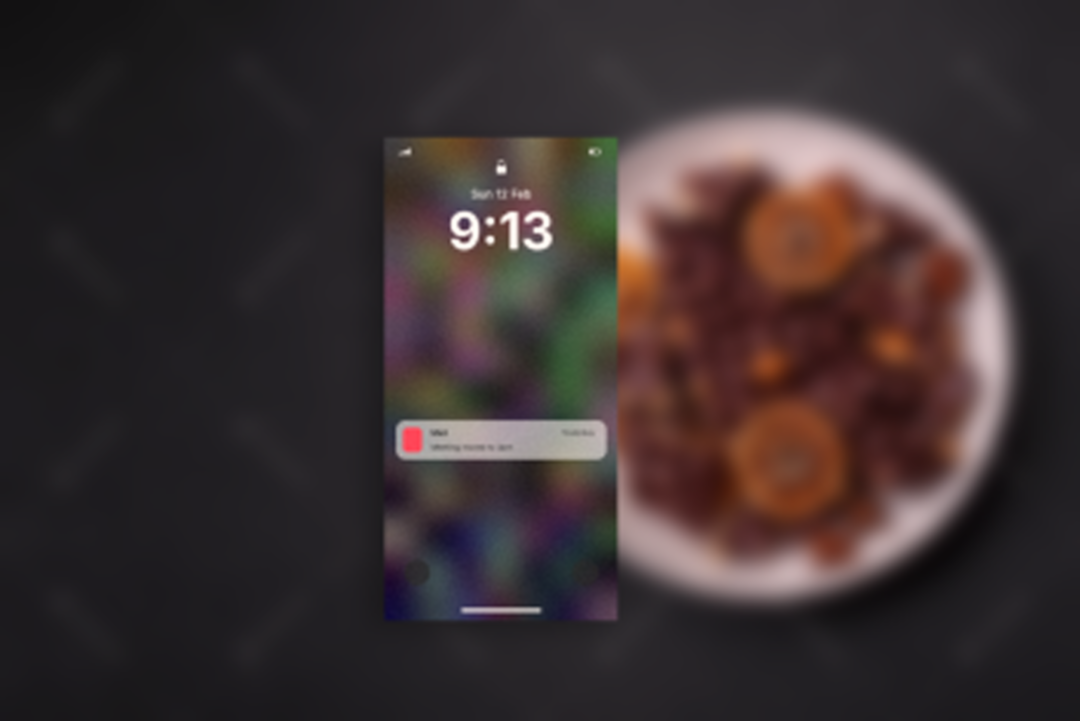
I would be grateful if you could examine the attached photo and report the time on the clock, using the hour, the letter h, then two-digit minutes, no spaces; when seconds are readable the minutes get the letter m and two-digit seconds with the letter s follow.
9h13
